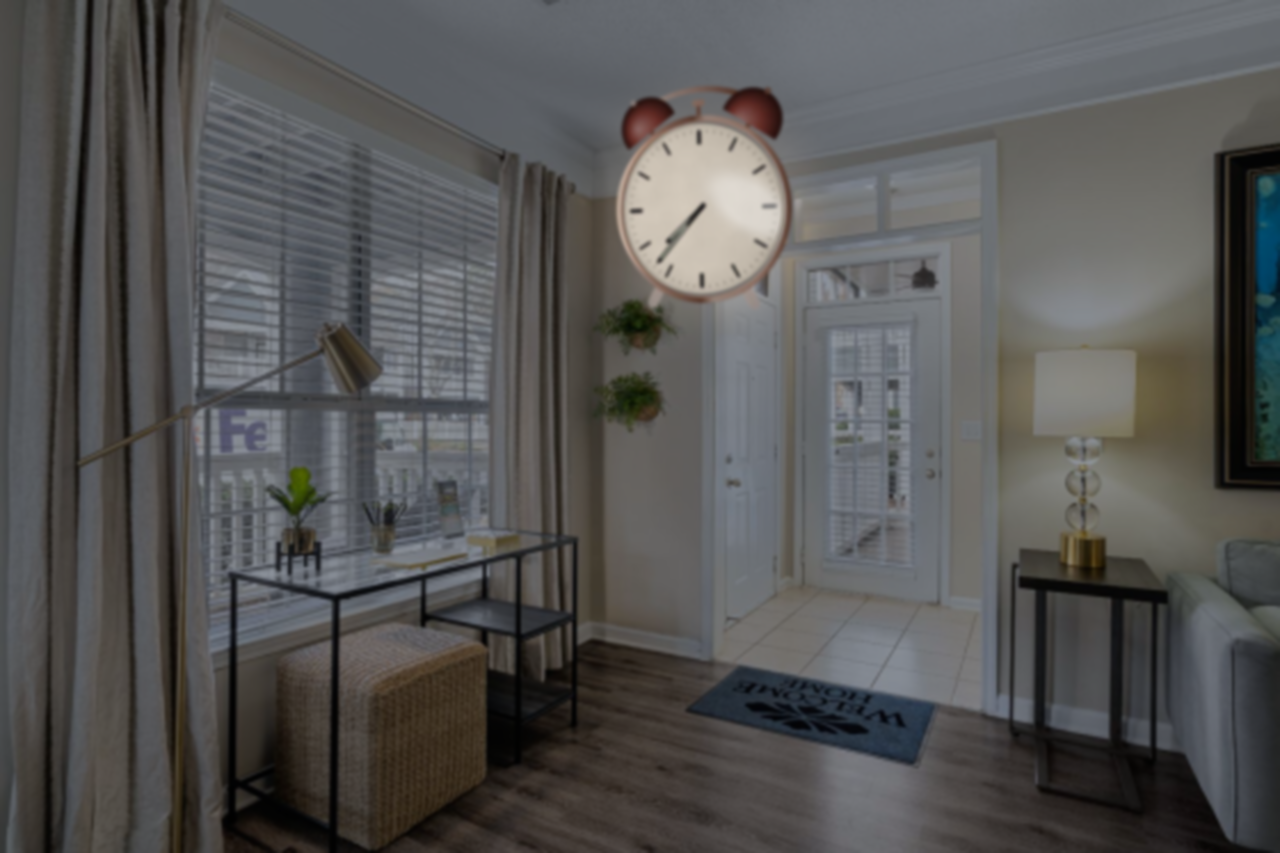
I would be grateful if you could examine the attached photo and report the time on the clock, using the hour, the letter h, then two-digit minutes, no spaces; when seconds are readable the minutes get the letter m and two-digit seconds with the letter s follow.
7h37
